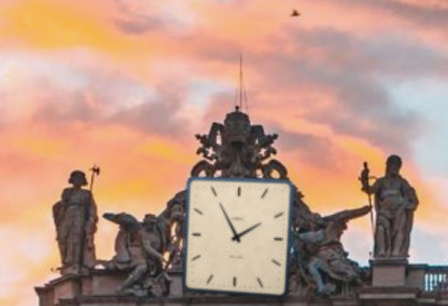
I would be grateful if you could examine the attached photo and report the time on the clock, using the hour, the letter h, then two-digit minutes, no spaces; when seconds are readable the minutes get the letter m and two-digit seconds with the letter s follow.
1h55
